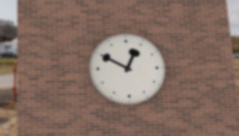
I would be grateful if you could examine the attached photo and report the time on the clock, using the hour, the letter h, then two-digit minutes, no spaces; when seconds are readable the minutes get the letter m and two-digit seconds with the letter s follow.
12h50
